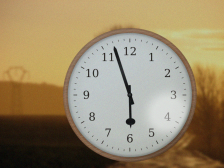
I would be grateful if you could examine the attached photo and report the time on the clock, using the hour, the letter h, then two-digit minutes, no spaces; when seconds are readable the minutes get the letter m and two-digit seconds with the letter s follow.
5h57
